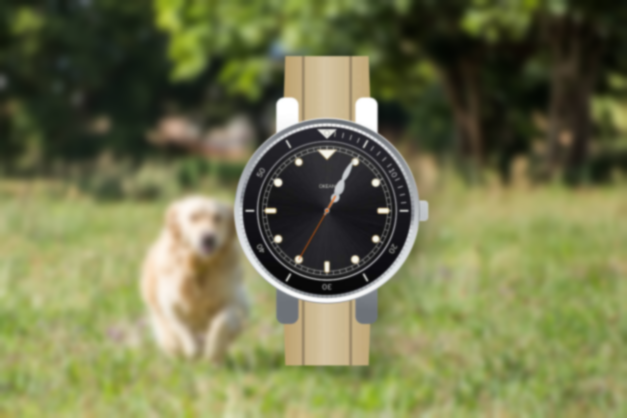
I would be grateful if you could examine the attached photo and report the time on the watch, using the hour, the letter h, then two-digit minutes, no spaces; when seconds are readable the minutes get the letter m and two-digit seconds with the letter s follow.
1h04m35s
